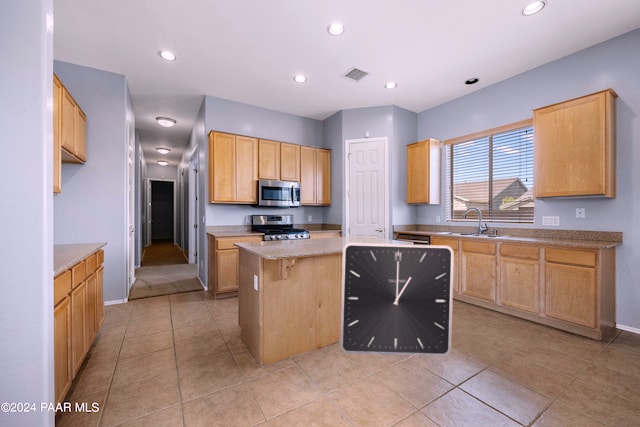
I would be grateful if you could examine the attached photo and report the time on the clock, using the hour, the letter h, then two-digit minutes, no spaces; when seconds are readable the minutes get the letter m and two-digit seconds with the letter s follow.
1h00
